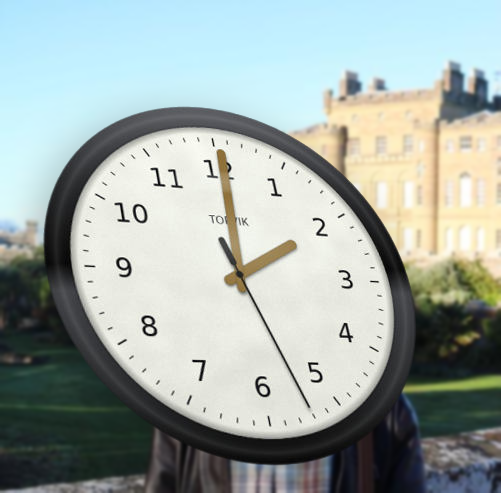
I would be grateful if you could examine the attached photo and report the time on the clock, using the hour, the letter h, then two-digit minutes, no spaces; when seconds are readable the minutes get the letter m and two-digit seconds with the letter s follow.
2h00m27s
